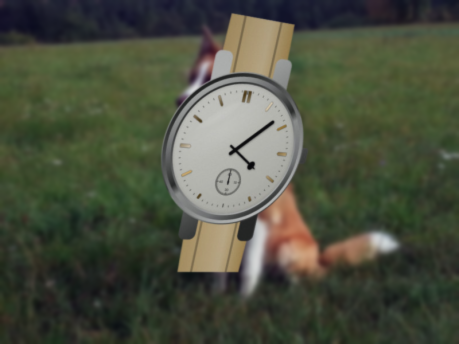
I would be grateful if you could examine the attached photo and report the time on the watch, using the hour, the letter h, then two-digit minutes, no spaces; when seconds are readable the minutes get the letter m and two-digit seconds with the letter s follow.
4h08
